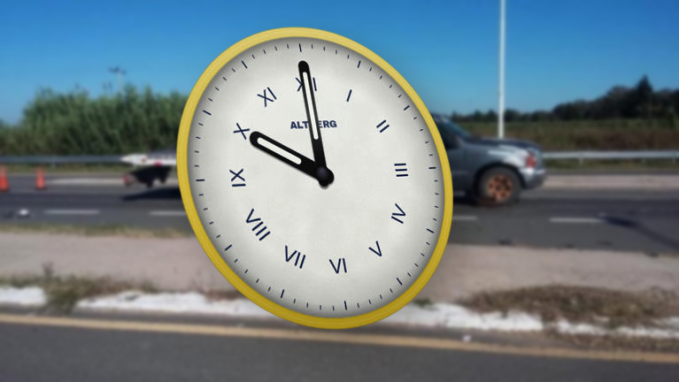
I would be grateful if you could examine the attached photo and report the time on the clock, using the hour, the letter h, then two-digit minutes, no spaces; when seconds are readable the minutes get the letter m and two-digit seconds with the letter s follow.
10h00
